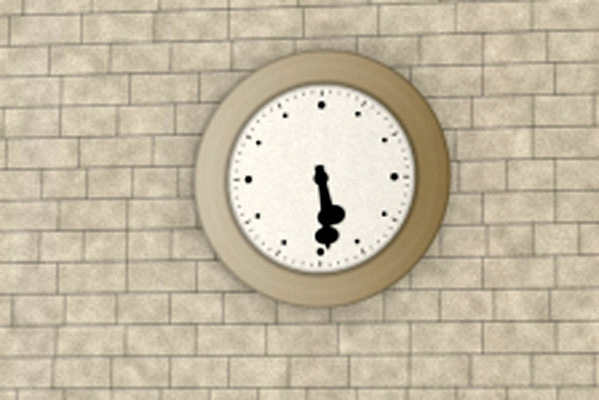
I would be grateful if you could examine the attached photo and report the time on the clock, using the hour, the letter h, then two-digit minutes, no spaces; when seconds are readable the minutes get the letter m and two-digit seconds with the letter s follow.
5h29
